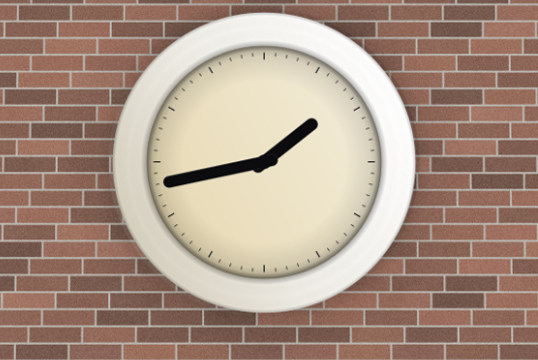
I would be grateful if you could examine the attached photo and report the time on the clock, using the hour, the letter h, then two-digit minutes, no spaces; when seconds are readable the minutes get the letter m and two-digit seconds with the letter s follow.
1h43
